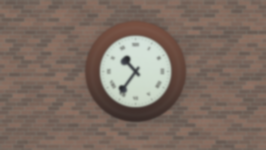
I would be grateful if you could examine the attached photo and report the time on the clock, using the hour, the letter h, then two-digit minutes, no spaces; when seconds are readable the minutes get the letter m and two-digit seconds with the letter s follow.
10h36
